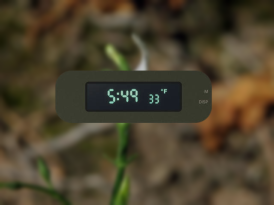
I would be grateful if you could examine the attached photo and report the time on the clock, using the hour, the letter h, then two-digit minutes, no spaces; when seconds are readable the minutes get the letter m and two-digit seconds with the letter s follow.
5h49
